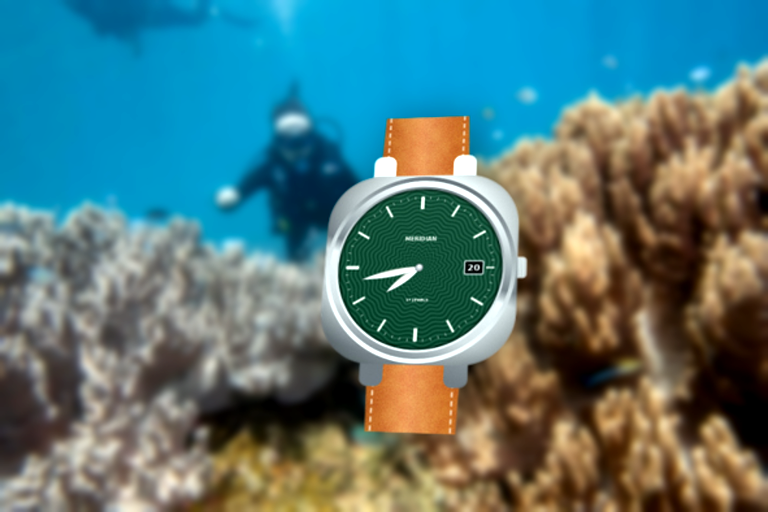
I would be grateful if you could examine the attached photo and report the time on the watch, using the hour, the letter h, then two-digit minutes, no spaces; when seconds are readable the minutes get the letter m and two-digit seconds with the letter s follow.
7h43
